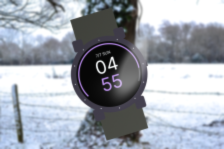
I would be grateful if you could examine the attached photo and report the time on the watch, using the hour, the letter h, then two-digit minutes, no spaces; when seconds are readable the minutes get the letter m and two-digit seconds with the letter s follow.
4h55
